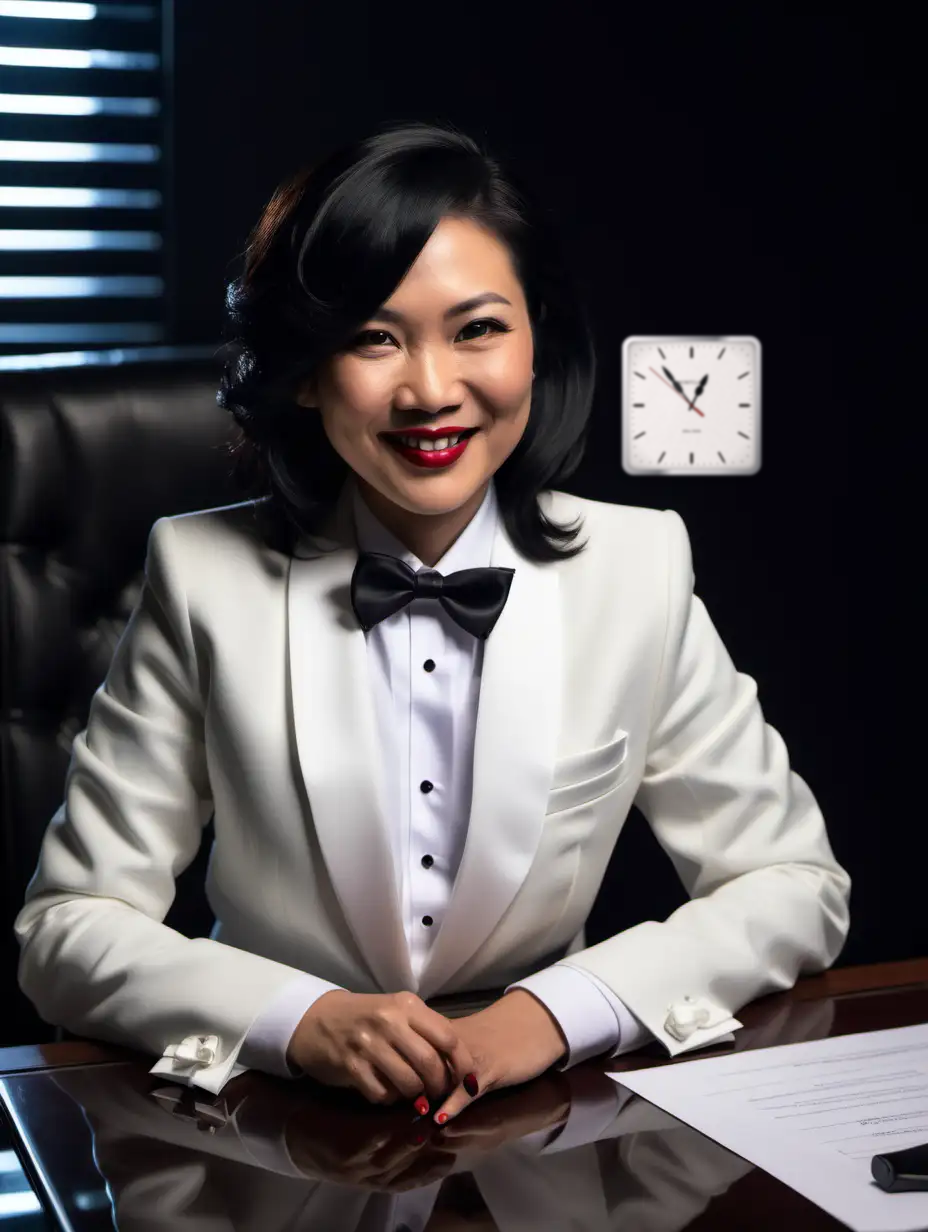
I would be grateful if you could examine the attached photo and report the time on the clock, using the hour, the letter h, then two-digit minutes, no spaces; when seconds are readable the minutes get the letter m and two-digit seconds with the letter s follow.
12h53m52s
